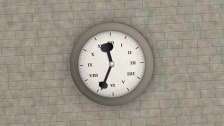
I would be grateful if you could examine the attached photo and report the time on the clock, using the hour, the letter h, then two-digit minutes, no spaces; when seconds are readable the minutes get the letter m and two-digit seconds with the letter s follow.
11h34
